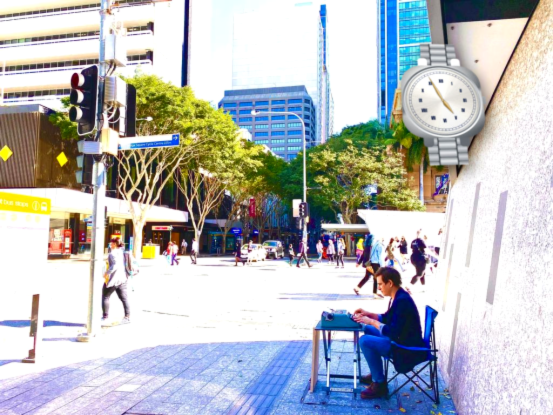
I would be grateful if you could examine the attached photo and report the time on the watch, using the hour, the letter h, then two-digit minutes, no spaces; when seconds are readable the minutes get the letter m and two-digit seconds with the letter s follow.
4h56
